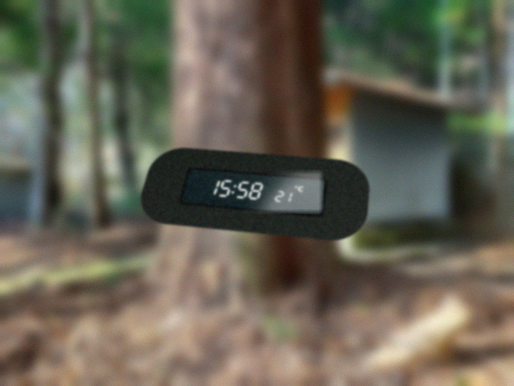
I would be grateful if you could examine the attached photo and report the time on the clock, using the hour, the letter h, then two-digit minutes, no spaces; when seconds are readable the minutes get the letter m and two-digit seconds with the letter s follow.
15h58
